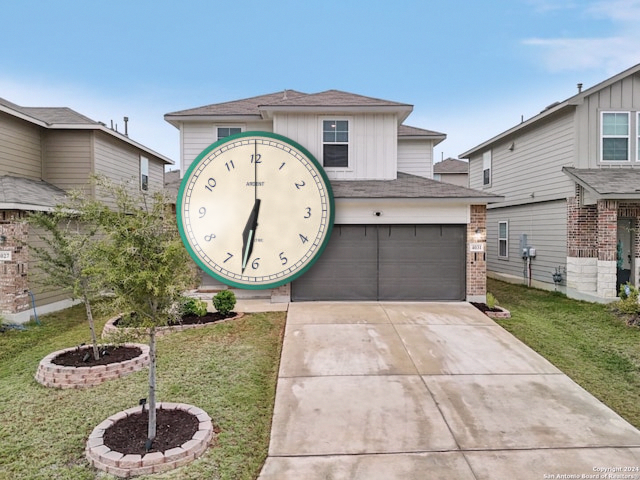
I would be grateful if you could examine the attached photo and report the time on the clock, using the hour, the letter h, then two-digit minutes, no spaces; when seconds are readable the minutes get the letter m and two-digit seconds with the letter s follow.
6h32m00s
